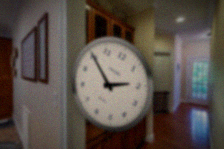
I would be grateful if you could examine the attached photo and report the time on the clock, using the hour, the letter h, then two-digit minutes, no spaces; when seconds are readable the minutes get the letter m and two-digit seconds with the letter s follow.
1h50
